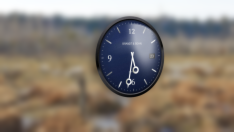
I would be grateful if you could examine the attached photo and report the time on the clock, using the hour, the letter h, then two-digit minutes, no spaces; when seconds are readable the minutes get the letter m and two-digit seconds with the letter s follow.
5h32
